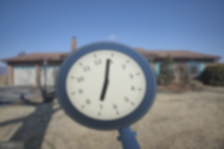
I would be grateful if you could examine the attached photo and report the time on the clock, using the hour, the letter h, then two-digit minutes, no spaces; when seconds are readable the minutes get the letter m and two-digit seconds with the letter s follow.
7h04
